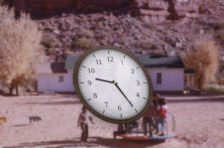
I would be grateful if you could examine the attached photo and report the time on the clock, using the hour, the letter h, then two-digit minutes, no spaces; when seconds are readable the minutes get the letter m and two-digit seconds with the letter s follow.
9h25
